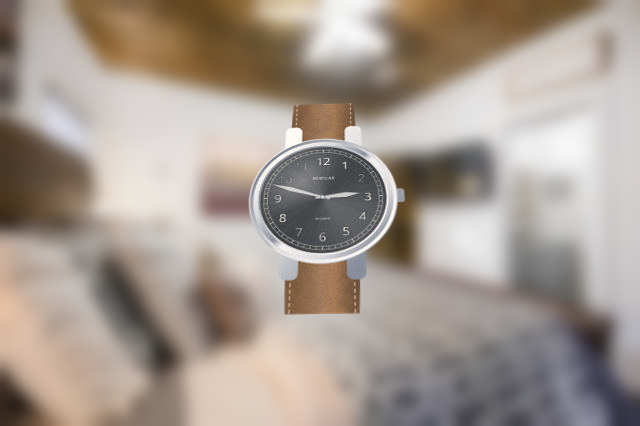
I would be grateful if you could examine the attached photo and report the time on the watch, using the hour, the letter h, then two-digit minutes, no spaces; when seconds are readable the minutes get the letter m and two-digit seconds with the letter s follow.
2h48
